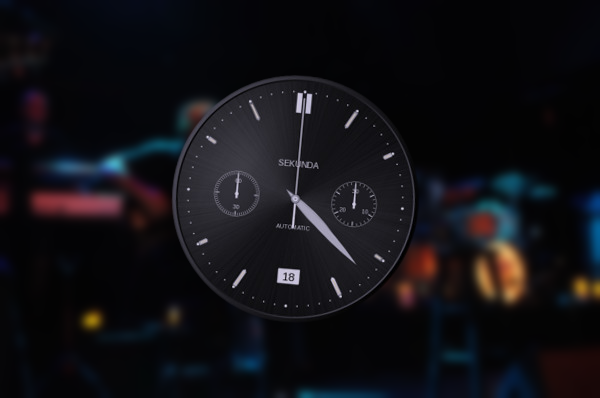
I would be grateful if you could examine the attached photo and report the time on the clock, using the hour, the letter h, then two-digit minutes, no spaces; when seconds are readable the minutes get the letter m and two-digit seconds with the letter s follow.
4h22
